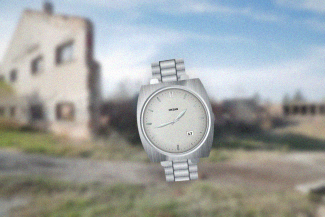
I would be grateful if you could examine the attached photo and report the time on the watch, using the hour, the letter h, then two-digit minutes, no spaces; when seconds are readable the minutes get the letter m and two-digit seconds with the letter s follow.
1h43
